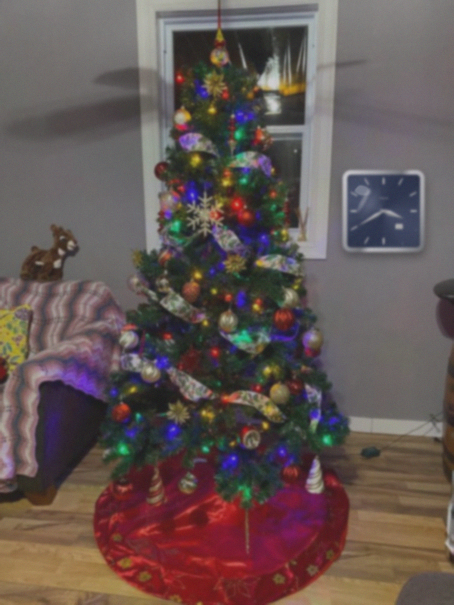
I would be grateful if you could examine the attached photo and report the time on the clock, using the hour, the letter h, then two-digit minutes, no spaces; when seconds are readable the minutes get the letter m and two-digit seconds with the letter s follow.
3h40
